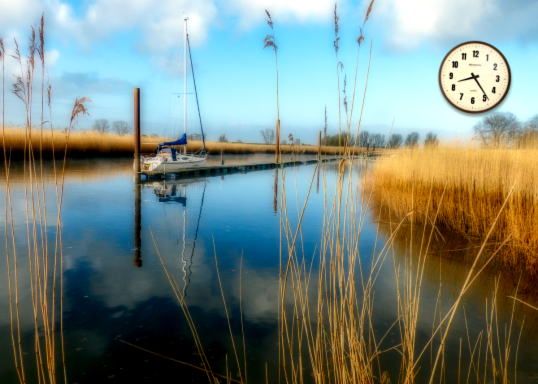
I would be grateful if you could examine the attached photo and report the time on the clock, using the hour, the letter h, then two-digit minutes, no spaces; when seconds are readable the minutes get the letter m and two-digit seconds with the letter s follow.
8h24
